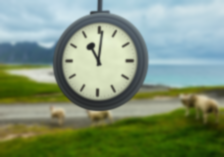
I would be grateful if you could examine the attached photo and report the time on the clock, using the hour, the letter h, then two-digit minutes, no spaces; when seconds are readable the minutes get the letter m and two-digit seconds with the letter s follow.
11h01
